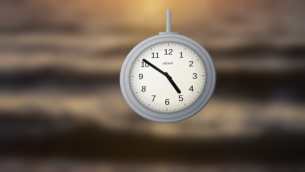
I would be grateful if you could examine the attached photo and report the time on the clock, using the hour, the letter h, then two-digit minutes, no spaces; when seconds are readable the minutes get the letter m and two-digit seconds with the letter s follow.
4h51
